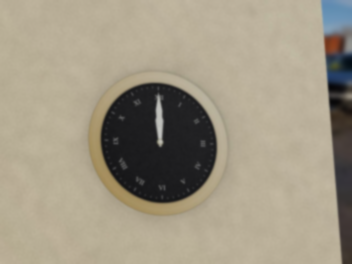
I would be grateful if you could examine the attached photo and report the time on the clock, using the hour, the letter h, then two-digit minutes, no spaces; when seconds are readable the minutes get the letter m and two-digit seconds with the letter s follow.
12h00
